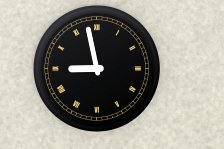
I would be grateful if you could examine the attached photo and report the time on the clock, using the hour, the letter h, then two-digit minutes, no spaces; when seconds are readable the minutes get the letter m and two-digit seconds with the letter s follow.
8h58
